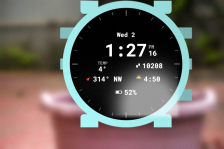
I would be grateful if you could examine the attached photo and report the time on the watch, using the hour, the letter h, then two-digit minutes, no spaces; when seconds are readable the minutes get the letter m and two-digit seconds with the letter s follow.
1h27m16s
